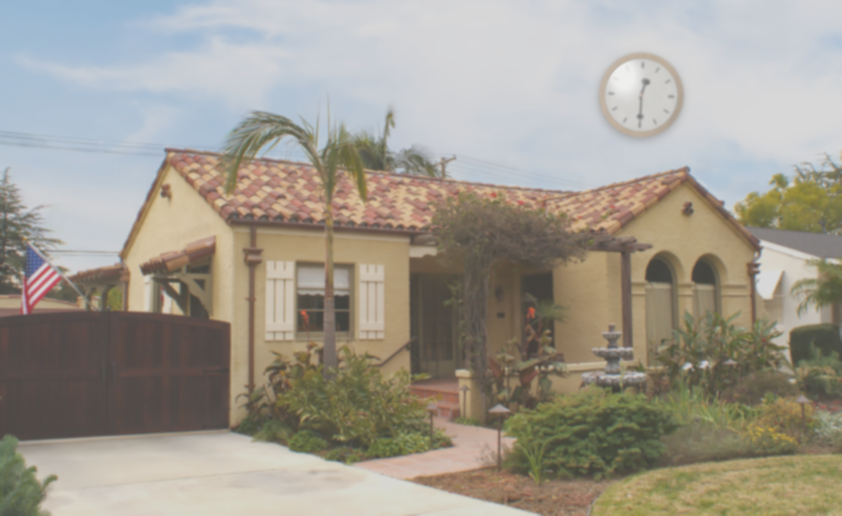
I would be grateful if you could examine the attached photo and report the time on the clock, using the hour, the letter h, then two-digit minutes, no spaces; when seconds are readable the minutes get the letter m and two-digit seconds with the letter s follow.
12h30
